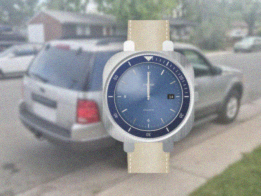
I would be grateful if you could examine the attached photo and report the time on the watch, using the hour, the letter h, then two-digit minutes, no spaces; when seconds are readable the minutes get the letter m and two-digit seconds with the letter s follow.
12h00
